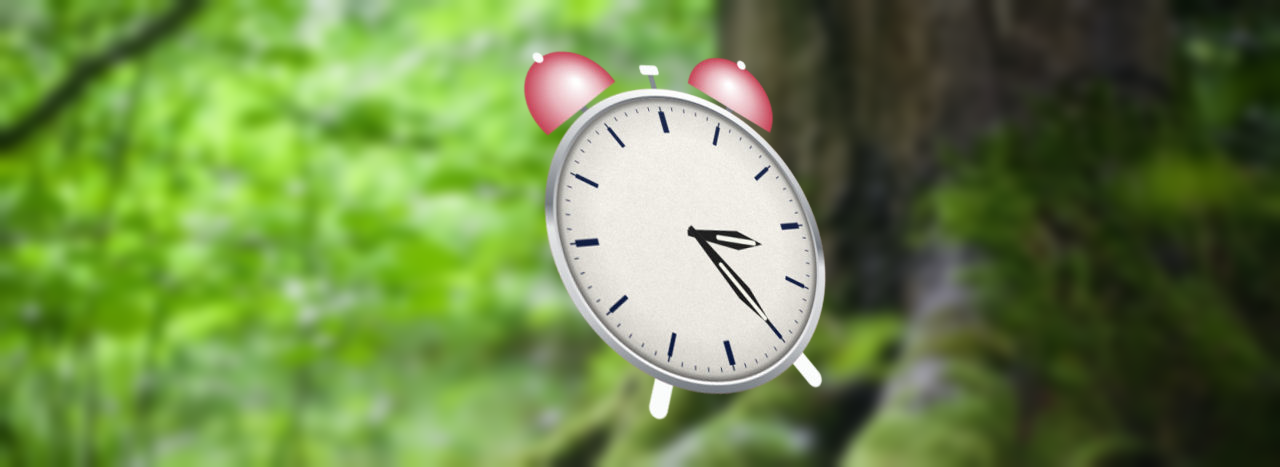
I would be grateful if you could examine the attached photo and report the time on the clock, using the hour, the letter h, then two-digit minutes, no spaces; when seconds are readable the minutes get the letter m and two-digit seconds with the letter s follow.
3h25
